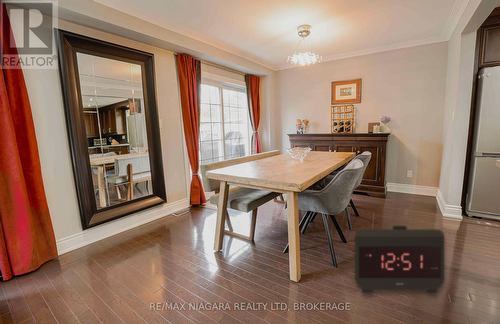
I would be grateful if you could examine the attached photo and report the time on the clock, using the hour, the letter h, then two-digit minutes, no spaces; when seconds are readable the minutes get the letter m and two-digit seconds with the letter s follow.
12h51
